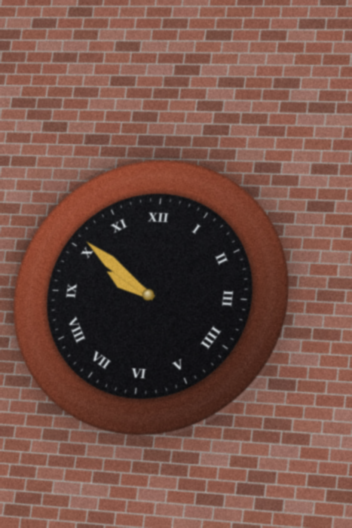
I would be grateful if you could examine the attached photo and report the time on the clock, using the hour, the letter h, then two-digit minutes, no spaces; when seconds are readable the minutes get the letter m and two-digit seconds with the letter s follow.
9h51
